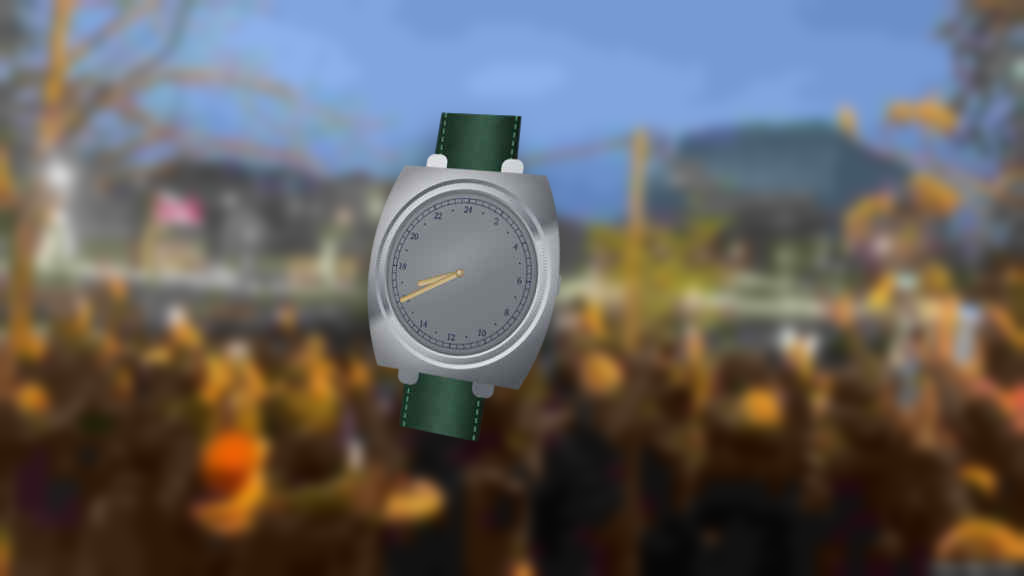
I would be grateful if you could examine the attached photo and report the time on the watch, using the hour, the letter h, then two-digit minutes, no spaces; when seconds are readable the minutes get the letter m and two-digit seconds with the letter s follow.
16h40
